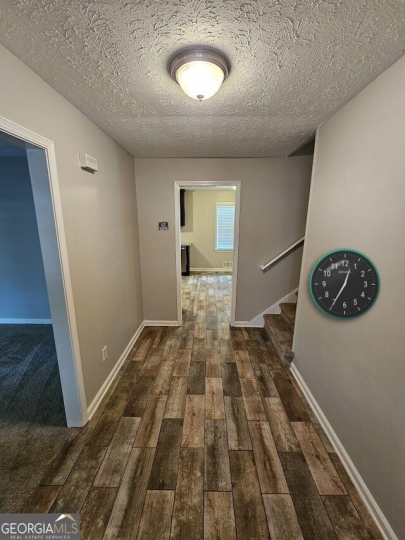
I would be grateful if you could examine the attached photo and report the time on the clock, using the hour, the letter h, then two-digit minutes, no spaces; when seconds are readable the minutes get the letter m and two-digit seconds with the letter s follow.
12h35
